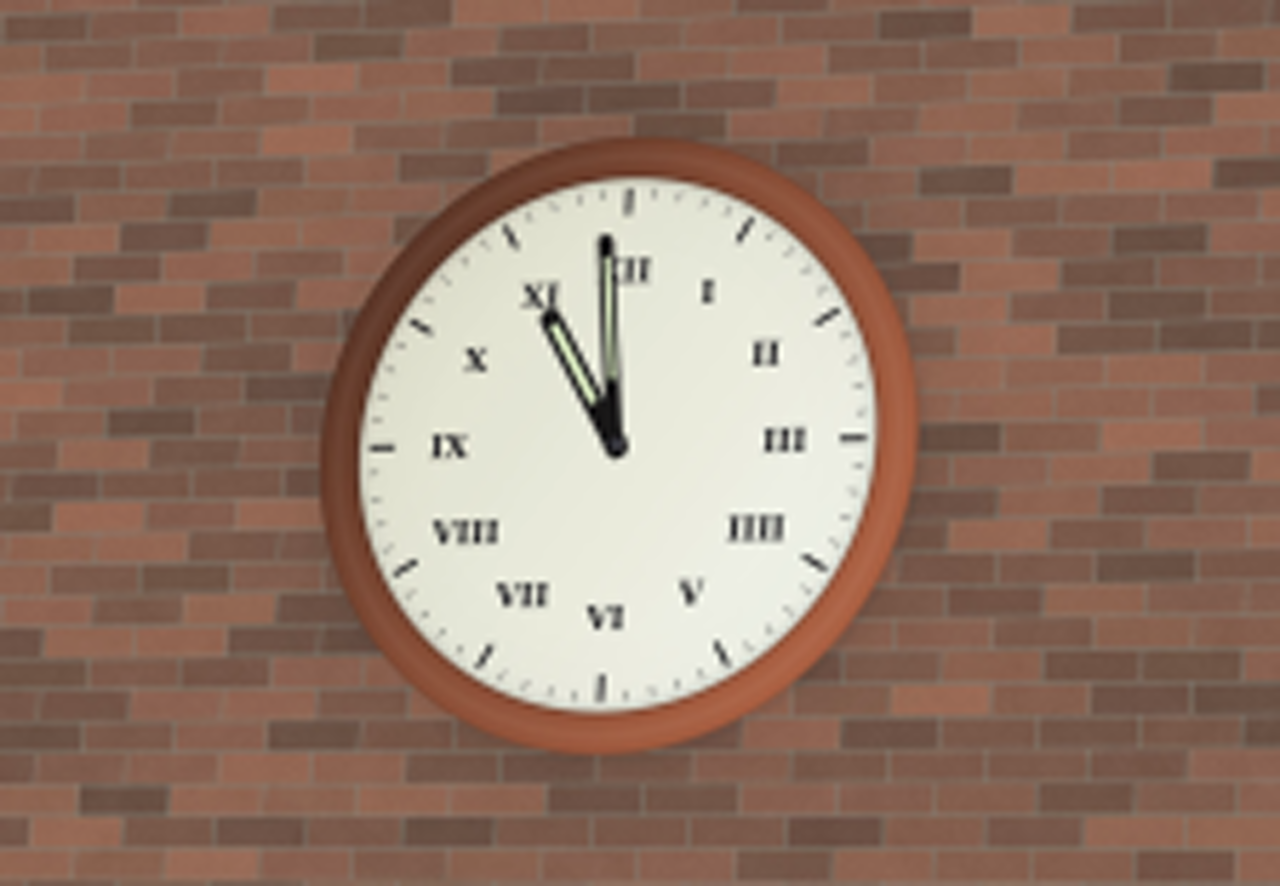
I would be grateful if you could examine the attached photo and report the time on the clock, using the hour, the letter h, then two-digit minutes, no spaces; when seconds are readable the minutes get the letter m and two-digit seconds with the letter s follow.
10h59
